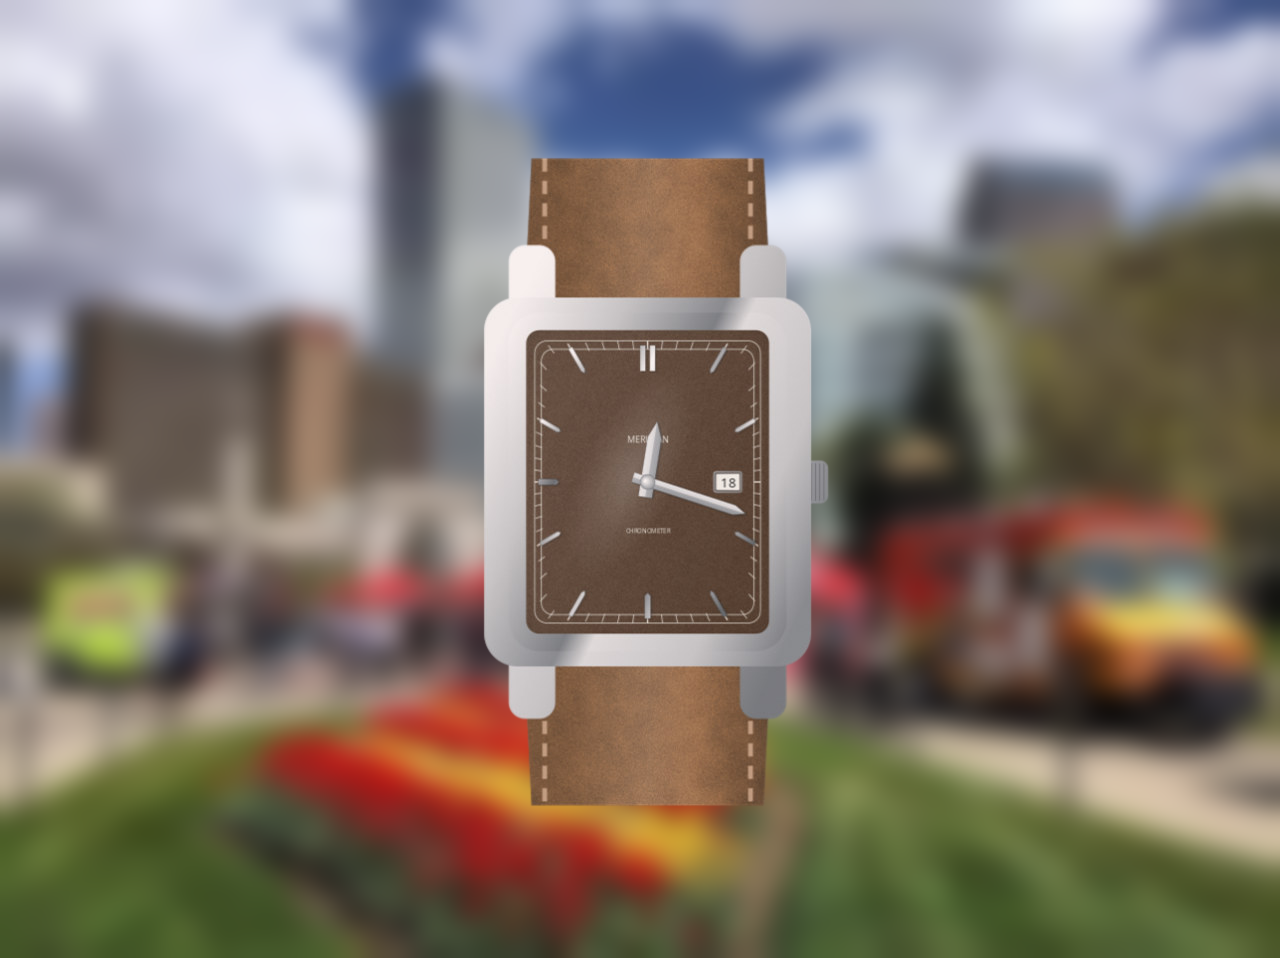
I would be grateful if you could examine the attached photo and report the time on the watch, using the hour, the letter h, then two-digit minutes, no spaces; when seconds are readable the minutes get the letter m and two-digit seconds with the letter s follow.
12h18
